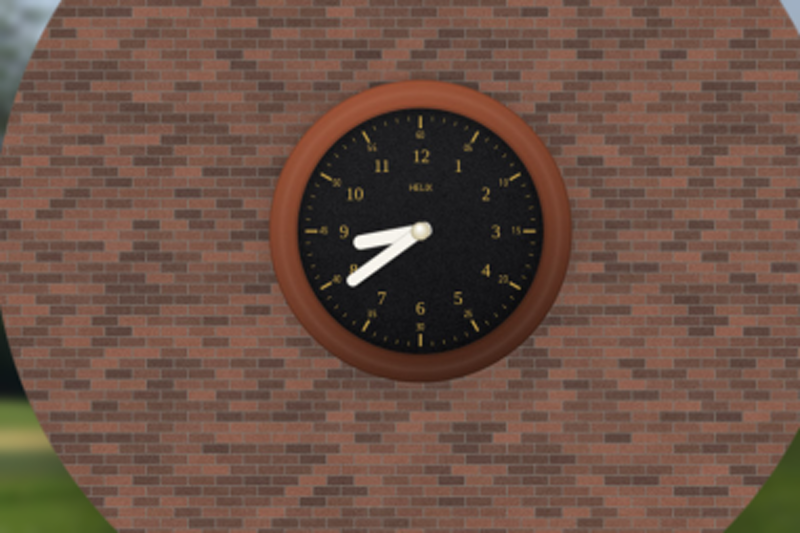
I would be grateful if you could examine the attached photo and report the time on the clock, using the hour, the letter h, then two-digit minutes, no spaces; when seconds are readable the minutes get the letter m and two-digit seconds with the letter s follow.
8h39
